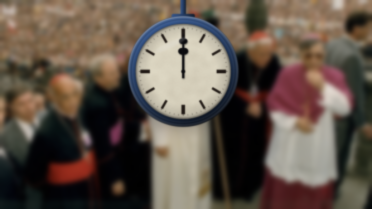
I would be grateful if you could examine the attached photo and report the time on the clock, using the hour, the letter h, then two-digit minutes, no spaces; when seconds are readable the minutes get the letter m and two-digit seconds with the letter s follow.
12h00
